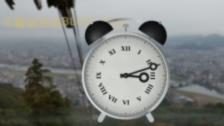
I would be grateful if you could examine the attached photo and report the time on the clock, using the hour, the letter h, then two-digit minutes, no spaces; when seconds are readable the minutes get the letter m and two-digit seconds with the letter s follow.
3h12
